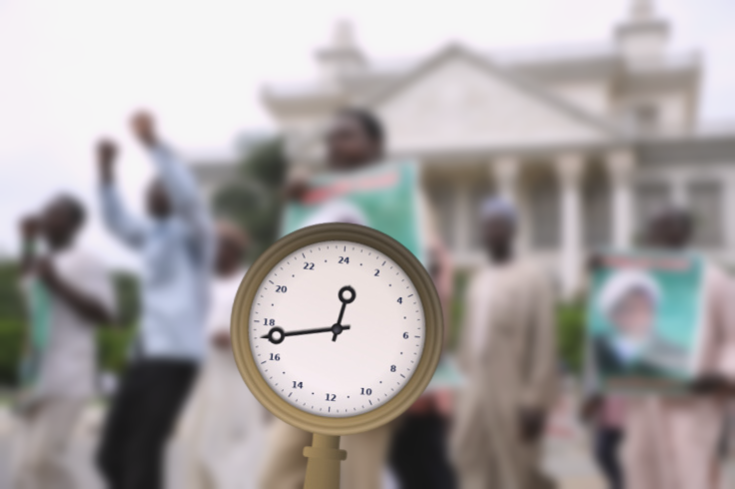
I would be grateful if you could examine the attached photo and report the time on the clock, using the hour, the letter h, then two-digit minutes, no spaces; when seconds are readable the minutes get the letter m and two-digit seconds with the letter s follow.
0h43
